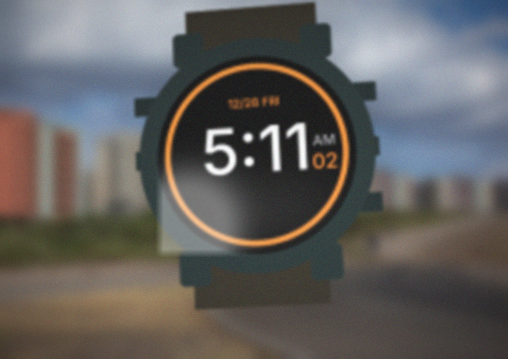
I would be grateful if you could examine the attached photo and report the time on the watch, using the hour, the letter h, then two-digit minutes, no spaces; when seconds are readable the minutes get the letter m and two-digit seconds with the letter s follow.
5h11m02s
